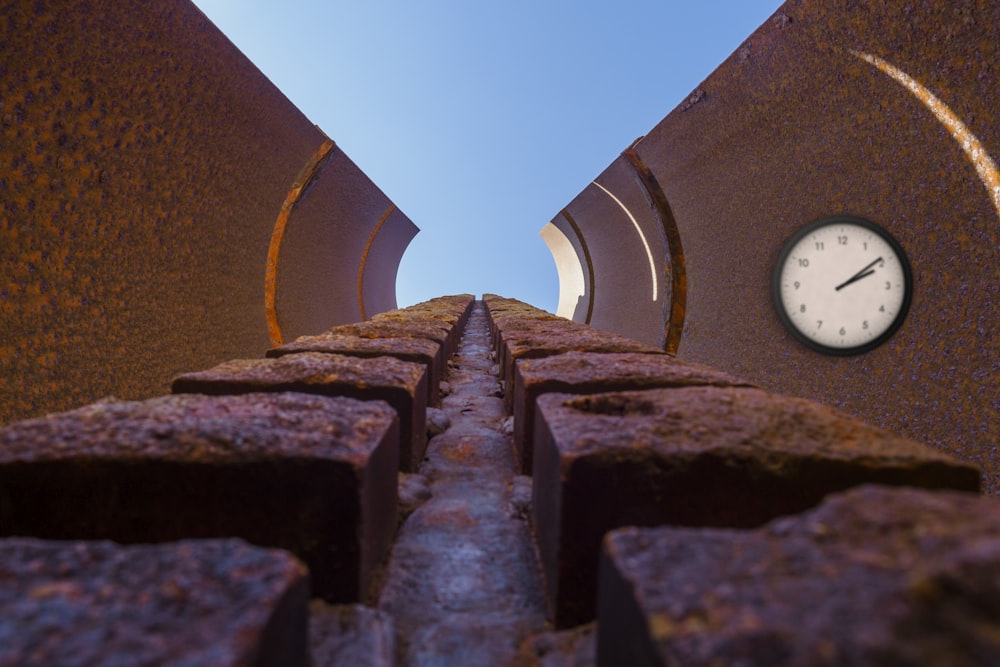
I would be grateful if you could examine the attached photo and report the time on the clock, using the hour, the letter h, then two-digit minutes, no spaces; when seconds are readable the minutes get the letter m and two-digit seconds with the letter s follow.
2h09
